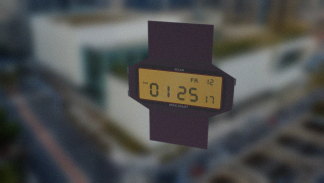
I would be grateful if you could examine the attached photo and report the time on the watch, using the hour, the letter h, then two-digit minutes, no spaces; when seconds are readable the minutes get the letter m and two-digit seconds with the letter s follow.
1h25m17s
